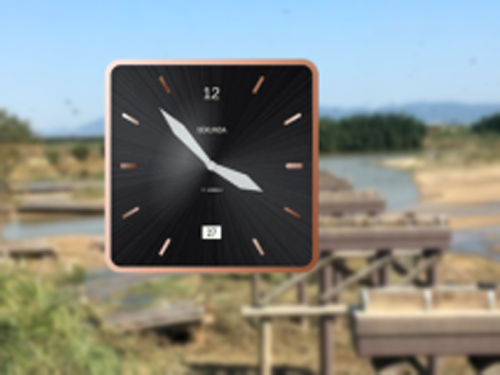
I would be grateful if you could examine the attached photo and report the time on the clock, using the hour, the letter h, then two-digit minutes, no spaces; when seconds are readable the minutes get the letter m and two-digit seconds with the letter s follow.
3h53
